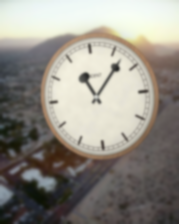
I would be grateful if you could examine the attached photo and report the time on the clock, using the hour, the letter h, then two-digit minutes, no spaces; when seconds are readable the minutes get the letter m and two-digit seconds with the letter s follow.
11h07
